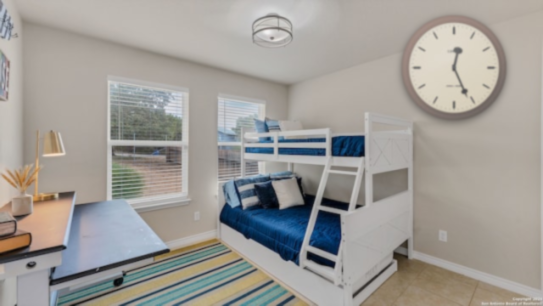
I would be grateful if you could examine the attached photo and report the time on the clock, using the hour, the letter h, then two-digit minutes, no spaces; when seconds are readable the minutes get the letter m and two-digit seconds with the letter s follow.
12h26
